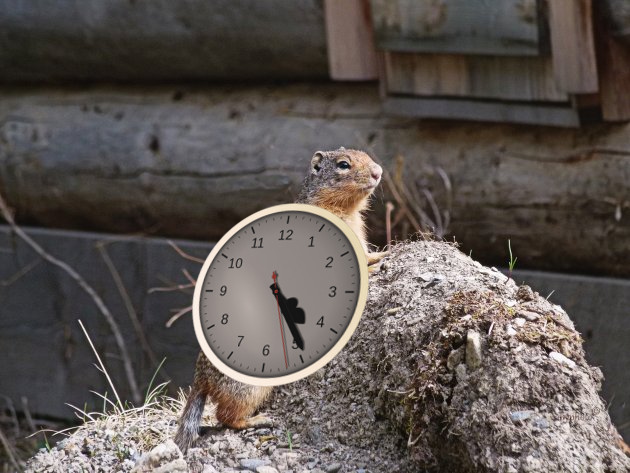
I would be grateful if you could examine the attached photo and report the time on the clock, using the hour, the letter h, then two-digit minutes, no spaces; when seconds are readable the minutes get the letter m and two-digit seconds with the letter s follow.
4h24m27s
